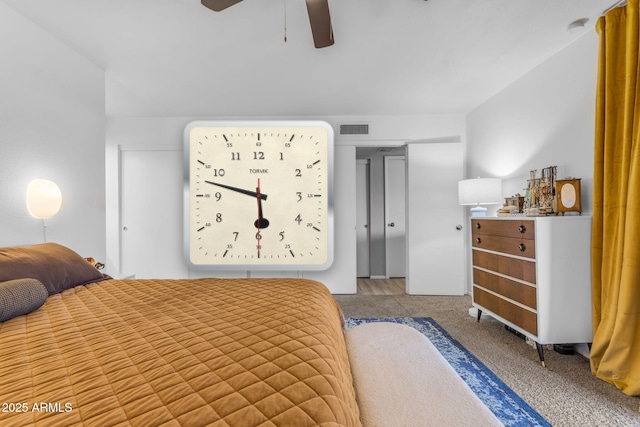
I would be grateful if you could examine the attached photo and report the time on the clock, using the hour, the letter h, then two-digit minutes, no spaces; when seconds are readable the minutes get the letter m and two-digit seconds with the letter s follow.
5h47m30s
